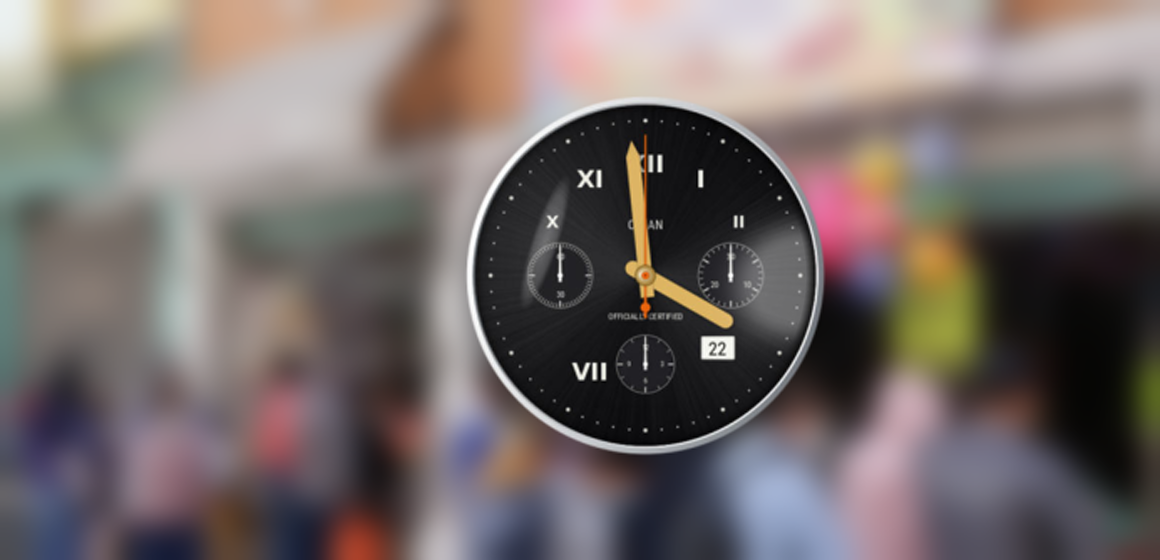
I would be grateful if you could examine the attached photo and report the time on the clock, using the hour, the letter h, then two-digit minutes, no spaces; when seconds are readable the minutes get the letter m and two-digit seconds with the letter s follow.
3h59
